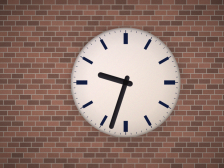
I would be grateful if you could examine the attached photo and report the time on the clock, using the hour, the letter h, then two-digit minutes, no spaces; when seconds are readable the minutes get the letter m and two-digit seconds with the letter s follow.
9h33
